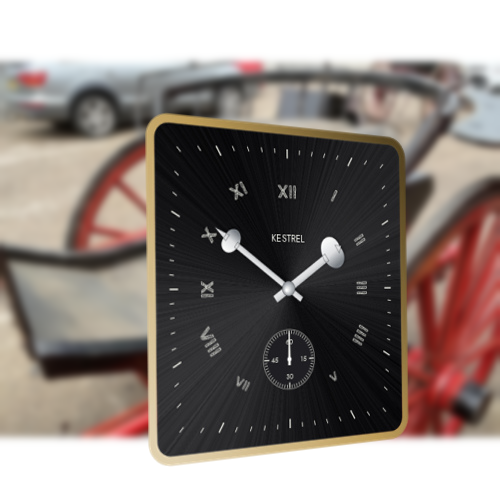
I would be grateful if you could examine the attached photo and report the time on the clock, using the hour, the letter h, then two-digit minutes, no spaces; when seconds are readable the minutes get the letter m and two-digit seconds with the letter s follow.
1h51
